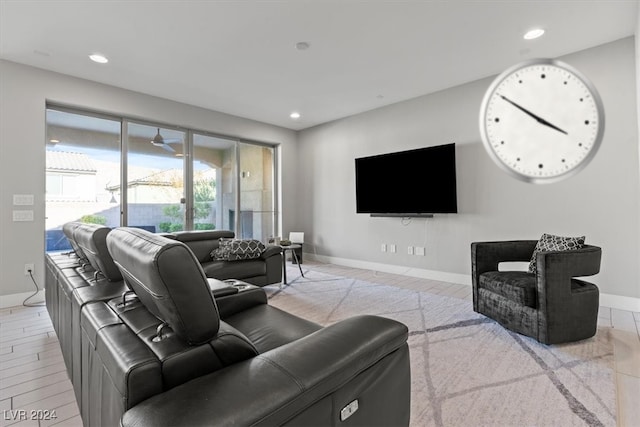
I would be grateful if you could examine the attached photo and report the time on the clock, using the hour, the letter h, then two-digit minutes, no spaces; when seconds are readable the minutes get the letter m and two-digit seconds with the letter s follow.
3h50
